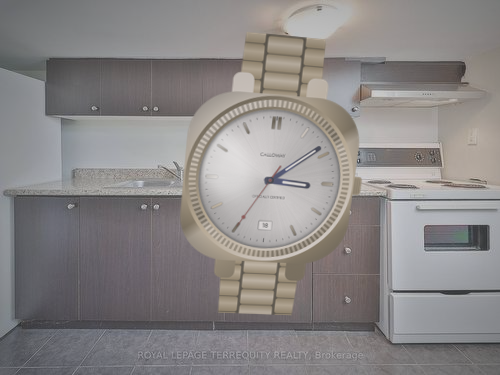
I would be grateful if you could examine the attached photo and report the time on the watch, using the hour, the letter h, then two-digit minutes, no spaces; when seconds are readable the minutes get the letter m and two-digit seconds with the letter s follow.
3h08m35s
